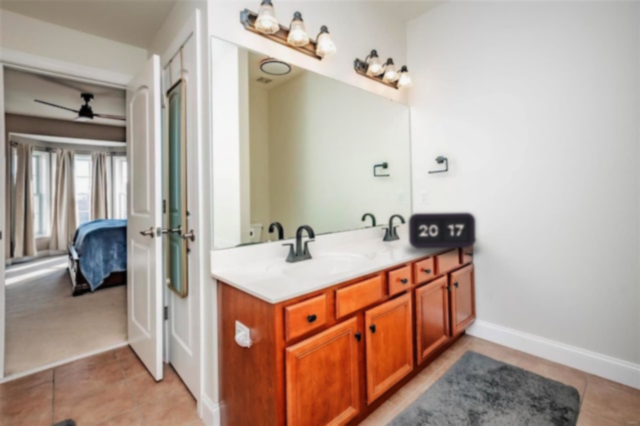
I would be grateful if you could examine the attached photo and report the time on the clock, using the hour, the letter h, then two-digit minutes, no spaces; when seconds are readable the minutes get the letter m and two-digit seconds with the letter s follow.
20h17
